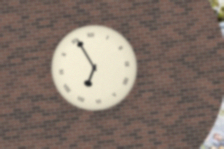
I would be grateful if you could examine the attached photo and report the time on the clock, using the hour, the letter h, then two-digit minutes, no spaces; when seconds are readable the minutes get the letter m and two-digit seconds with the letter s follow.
6h56
